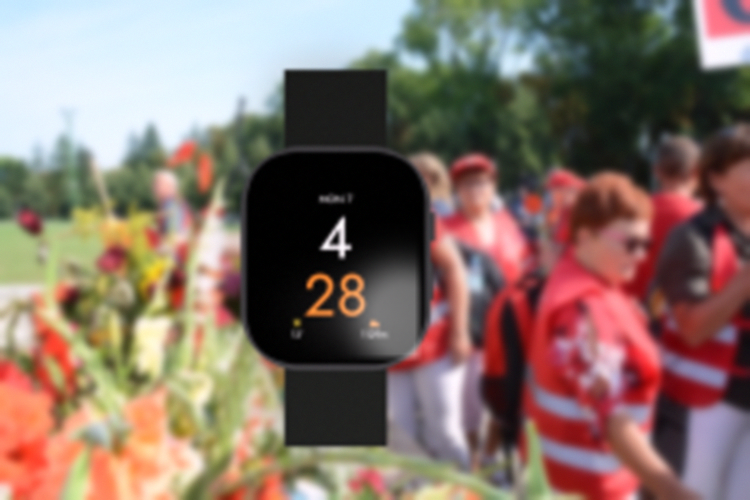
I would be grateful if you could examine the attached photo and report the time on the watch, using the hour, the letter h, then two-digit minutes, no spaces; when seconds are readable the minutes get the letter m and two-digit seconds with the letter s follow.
4h28
